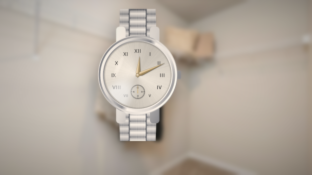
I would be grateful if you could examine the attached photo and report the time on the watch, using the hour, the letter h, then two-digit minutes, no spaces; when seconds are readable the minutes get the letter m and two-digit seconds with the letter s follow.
12h11
